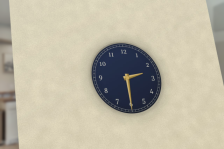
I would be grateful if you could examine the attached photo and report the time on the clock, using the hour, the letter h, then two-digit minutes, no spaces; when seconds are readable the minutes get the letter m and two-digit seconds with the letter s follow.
2h30
